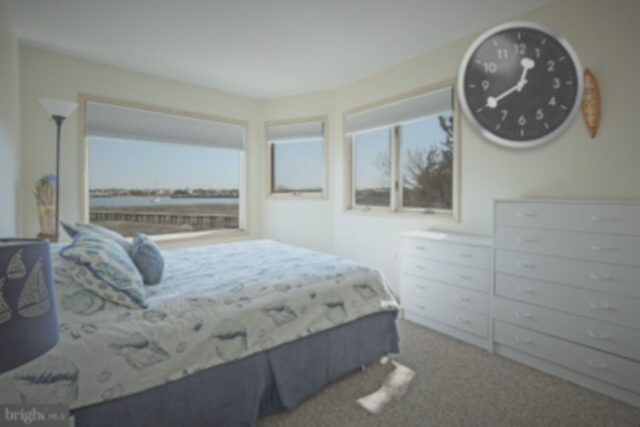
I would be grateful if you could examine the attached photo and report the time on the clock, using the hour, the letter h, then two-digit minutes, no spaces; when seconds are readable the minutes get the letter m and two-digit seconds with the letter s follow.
12h40
